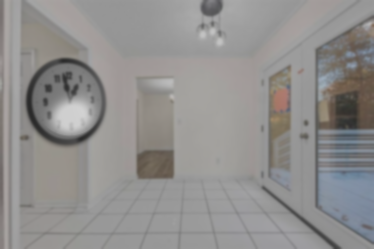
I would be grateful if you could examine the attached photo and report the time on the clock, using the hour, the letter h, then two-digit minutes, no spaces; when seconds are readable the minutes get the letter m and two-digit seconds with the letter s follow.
12h58
